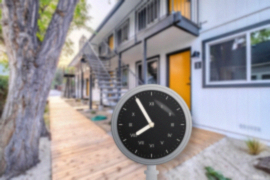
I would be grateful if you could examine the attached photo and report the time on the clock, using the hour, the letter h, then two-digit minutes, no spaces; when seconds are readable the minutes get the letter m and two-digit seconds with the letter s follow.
7h55
